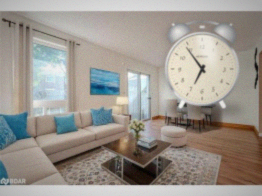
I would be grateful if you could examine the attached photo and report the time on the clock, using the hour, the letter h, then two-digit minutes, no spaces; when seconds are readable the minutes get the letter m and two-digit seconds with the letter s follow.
6h54
